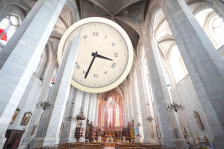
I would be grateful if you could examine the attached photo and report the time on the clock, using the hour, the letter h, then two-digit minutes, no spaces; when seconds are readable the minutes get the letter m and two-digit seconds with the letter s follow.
3h34
